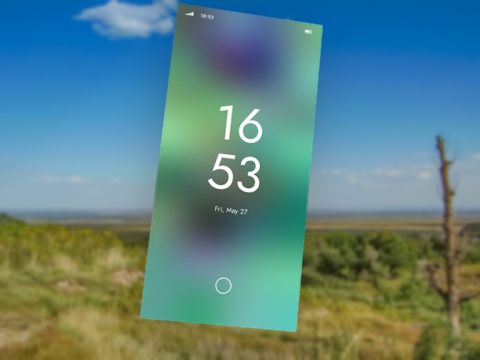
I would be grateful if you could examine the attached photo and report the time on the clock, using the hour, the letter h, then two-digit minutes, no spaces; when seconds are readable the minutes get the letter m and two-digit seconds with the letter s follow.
16h53
